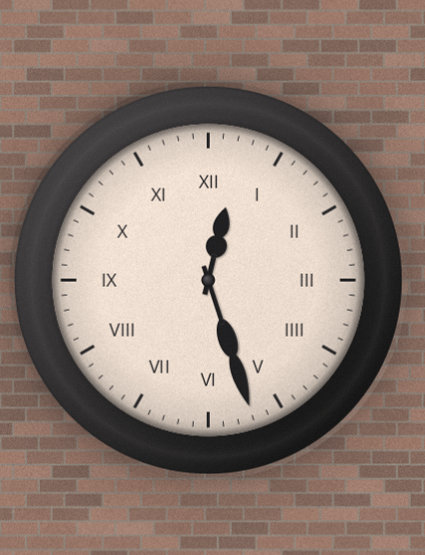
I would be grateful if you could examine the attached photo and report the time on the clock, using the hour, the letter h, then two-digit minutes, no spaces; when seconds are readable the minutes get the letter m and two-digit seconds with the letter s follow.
12h27
